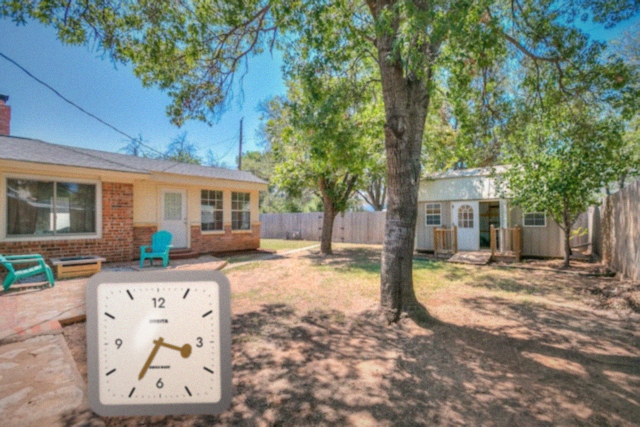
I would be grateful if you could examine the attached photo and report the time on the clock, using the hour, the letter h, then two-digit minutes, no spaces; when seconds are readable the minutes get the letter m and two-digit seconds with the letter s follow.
3h35
